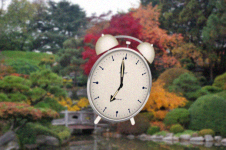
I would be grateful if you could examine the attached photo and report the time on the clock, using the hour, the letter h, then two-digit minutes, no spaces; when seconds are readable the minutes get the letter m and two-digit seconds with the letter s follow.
6h59
